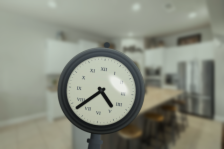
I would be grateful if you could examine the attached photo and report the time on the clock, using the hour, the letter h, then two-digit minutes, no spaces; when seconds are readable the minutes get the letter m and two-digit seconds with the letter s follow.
4h38
